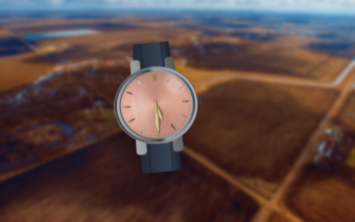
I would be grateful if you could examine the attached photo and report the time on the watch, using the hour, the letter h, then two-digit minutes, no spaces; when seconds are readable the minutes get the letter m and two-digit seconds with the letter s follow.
5h30
